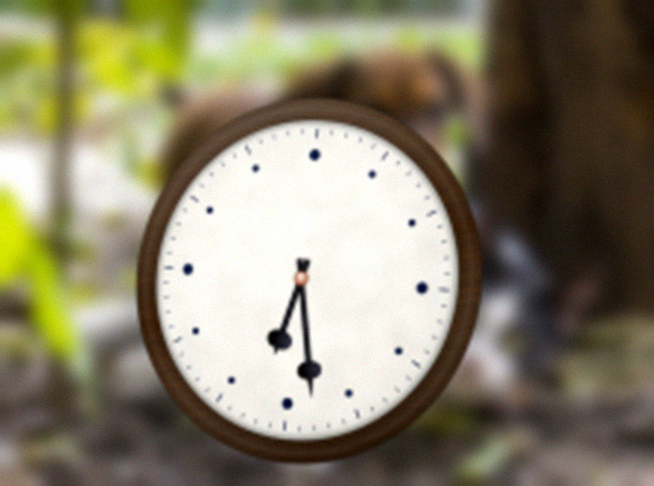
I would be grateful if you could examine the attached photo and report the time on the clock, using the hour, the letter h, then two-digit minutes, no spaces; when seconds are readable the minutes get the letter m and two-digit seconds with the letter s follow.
6h28
